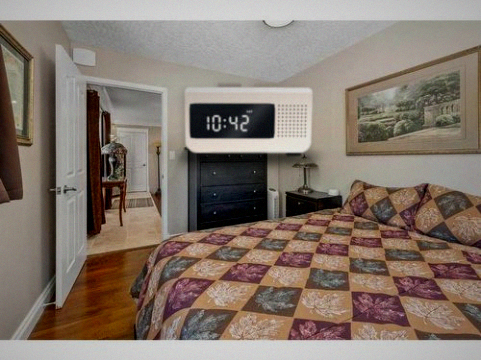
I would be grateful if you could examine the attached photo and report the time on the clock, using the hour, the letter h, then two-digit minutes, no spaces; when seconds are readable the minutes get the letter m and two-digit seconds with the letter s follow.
10h42
